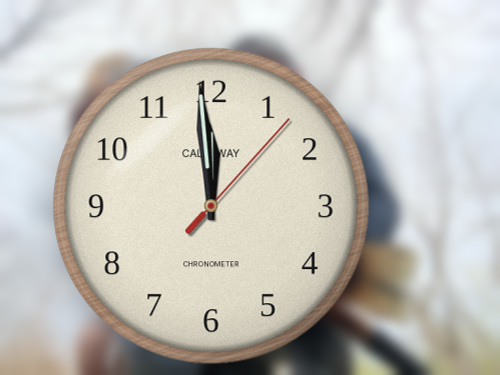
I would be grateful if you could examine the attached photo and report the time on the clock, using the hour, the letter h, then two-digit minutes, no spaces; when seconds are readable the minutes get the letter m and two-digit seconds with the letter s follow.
11h59m07s
